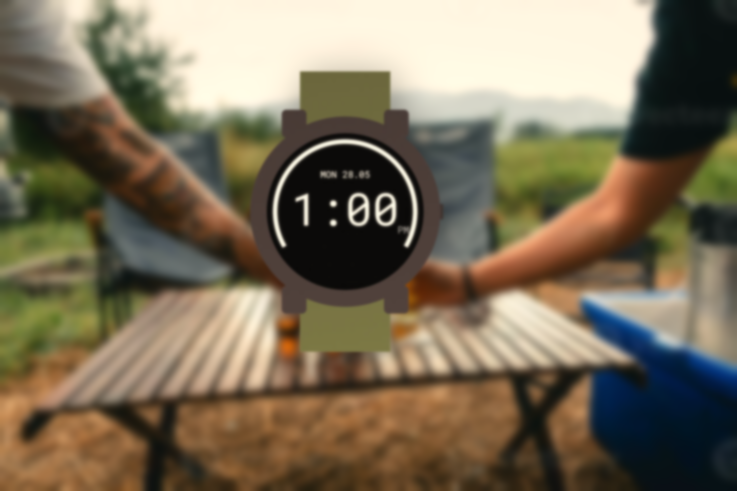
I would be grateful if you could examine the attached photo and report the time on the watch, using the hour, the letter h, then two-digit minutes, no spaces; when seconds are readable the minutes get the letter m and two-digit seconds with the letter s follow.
1h00
